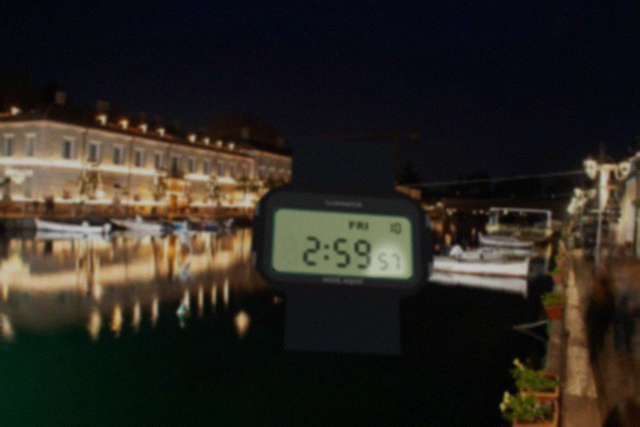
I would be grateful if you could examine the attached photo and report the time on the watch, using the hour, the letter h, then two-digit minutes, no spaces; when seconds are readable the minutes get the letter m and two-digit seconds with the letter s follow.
2h59m57s
